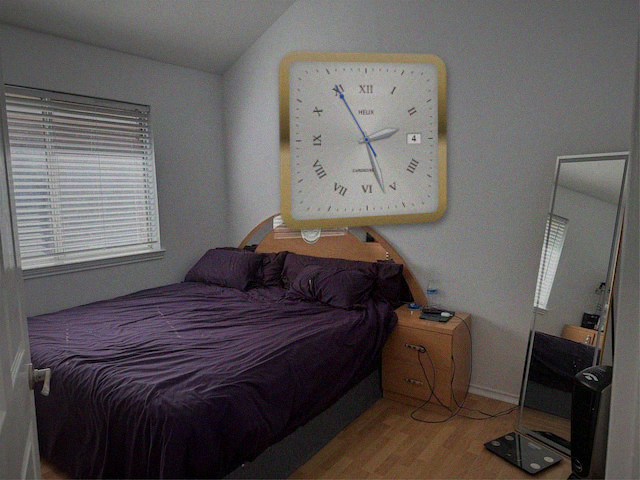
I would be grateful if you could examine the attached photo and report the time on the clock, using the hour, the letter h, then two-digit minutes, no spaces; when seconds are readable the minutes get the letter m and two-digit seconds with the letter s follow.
2h26m55s
